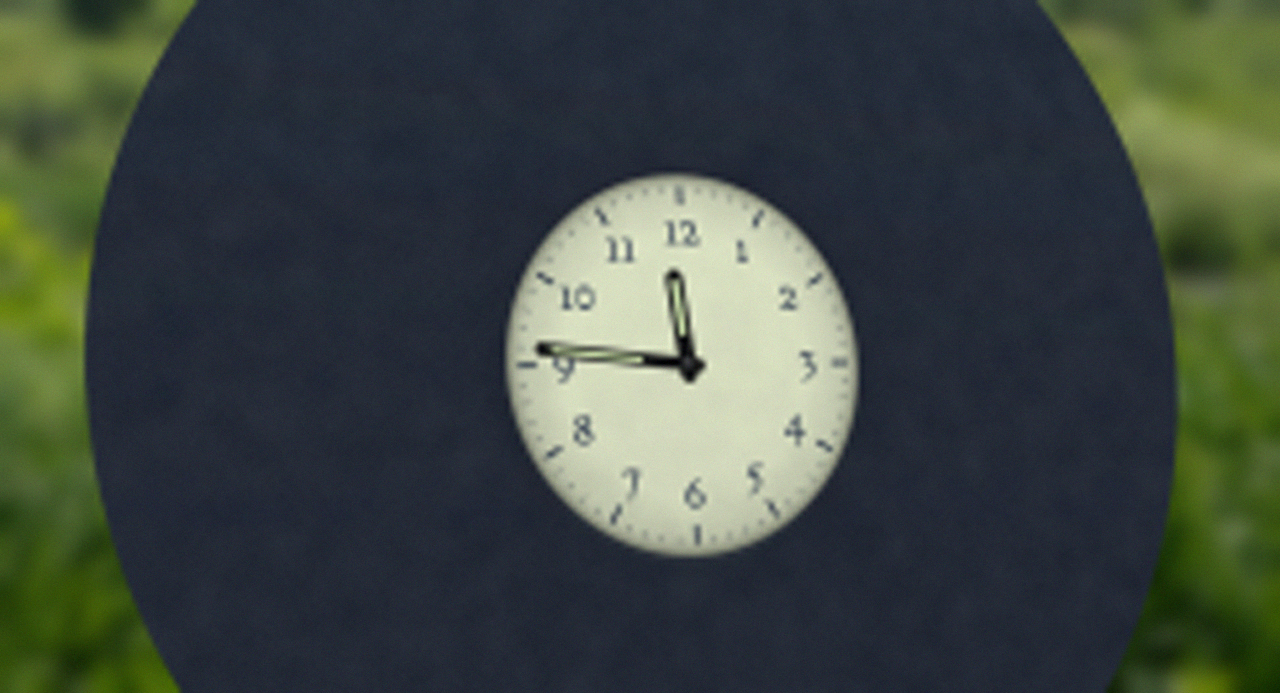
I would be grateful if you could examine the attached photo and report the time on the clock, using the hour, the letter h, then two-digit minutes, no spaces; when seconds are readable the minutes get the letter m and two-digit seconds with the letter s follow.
11h46
